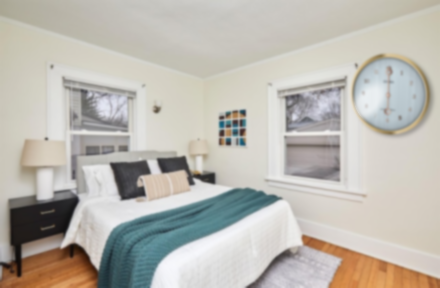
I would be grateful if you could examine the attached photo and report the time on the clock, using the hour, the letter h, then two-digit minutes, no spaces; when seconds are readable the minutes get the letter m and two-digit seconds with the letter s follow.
6h00
